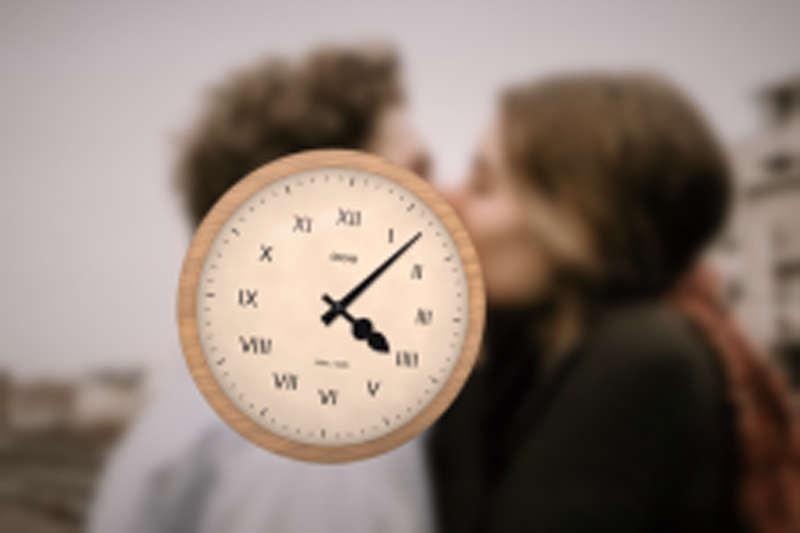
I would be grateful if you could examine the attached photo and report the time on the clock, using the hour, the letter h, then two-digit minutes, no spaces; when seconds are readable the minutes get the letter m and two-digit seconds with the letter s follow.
4h07
